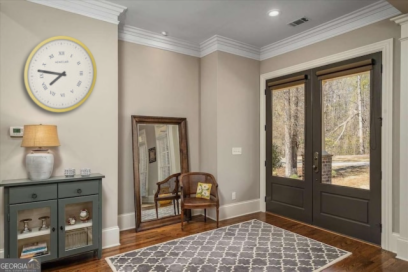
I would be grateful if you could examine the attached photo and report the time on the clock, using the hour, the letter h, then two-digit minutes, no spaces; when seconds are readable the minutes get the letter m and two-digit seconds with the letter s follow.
7h47
